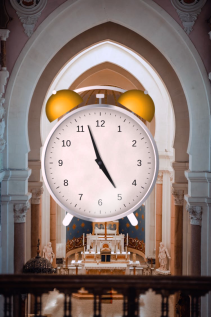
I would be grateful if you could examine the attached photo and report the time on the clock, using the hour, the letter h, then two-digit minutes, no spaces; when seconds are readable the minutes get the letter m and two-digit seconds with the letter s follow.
4h57
